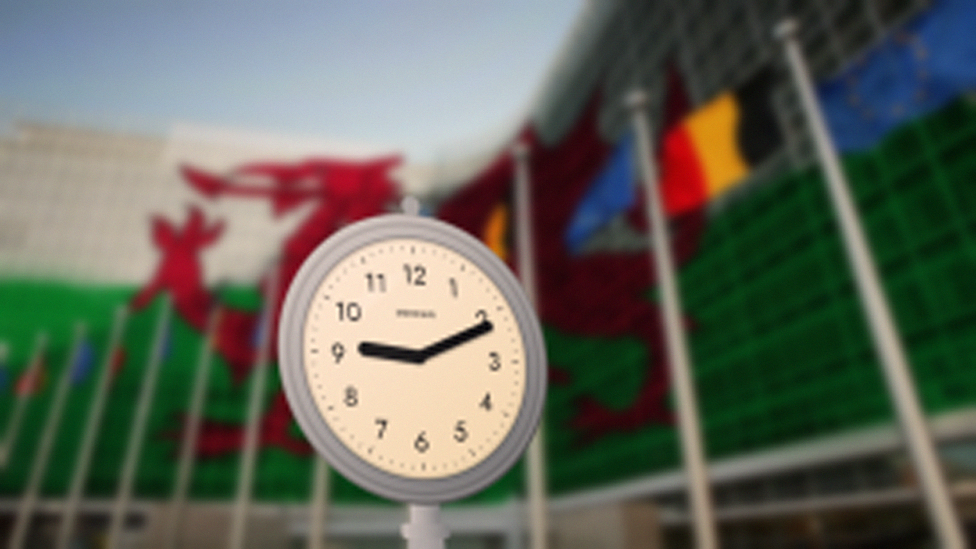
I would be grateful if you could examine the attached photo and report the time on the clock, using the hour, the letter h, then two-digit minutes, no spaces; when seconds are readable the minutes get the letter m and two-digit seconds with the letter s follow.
9h11
